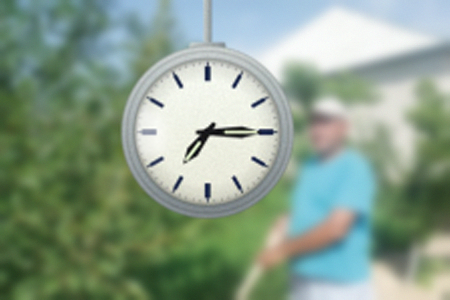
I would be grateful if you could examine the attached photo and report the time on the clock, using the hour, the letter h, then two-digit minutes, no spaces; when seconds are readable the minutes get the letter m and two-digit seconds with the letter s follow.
7h15
